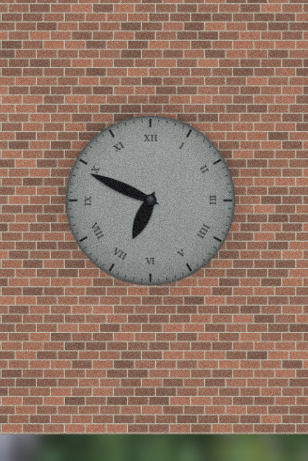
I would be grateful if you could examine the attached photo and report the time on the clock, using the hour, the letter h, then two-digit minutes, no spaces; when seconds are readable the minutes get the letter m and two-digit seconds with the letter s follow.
6h49
